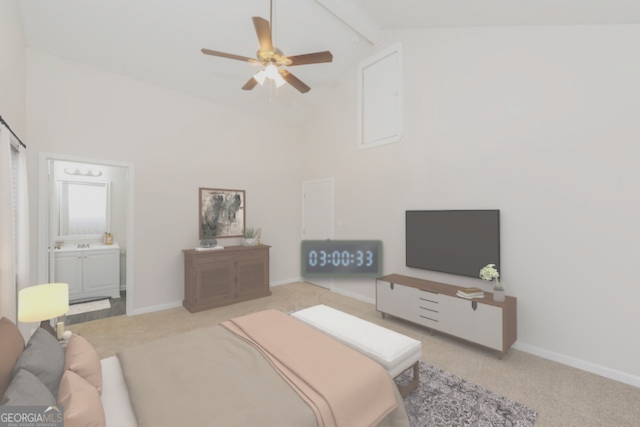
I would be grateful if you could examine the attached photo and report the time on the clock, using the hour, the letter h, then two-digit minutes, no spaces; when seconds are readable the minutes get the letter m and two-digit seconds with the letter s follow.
3h00m33s
